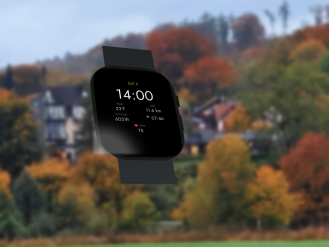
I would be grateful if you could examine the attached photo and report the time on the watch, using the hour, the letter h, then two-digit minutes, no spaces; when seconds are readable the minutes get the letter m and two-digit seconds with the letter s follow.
14h00
